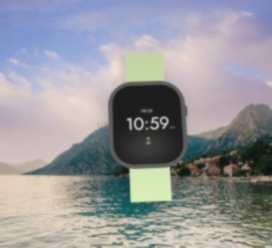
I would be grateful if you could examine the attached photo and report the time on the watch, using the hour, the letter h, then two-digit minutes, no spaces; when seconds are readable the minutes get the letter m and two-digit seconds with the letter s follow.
10h59
